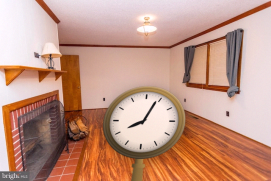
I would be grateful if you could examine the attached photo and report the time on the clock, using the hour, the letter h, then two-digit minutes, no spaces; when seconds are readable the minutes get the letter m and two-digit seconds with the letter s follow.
8h04
